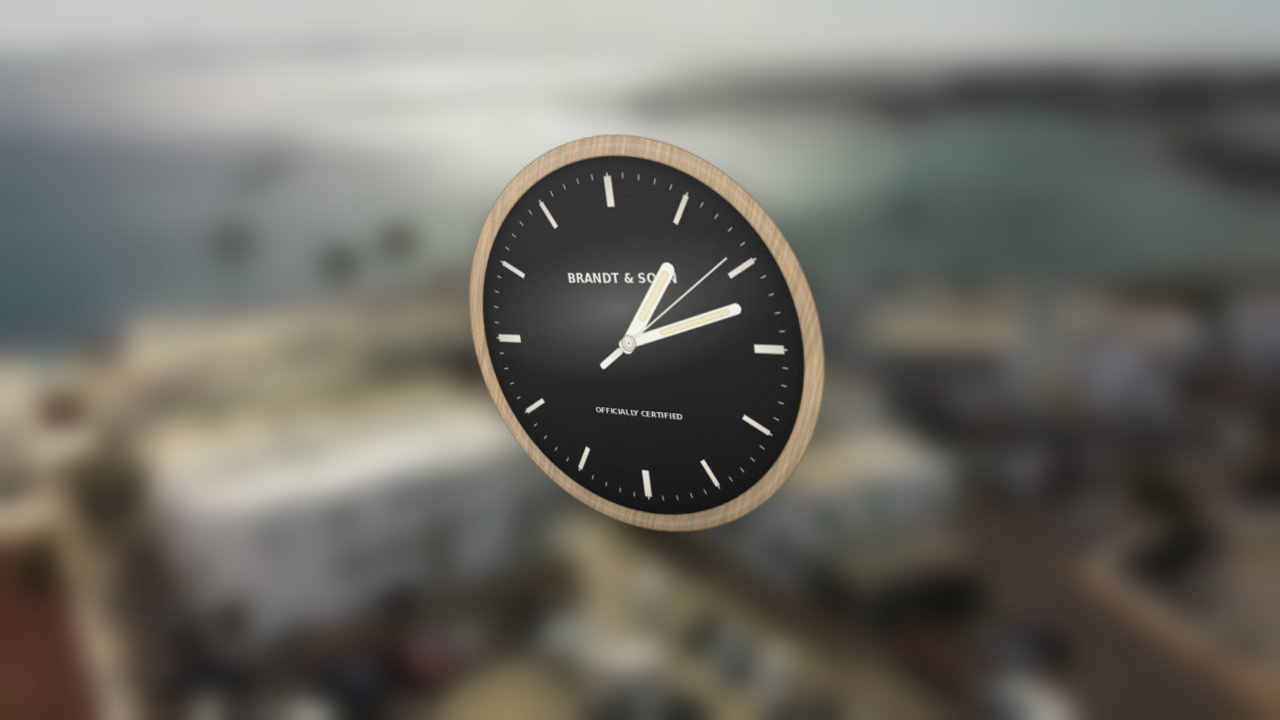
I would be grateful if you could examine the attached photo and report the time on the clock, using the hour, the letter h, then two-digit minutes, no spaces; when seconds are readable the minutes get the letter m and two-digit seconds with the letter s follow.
1h12m09s
